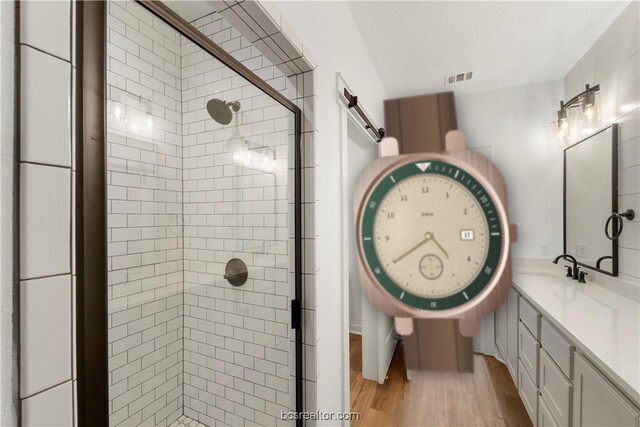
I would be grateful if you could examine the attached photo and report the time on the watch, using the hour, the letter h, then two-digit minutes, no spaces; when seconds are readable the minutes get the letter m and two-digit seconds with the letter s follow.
4h40
